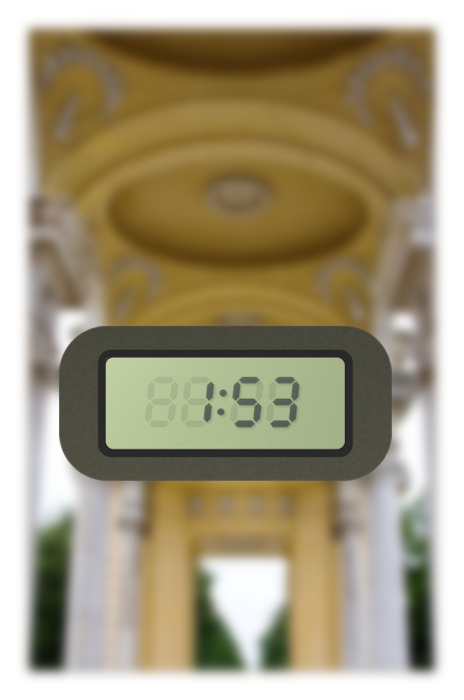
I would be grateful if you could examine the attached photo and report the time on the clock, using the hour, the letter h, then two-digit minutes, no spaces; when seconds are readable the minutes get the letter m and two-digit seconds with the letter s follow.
1h53
